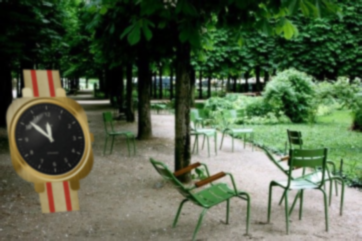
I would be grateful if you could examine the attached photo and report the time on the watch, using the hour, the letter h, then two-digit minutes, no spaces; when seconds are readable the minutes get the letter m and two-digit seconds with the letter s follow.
11h52
